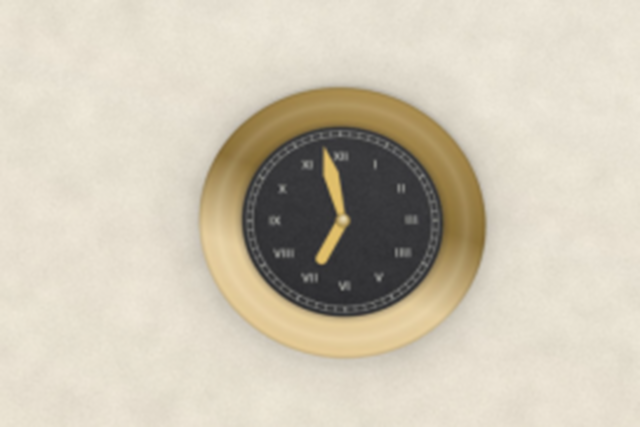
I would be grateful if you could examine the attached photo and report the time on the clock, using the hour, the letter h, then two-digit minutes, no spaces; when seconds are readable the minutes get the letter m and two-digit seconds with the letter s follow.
6h58
